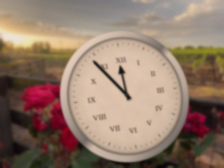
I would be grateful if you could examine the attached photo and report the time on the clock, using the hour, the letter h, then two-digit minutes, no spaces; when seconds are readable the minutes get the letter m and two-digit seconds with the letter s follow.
11h54
